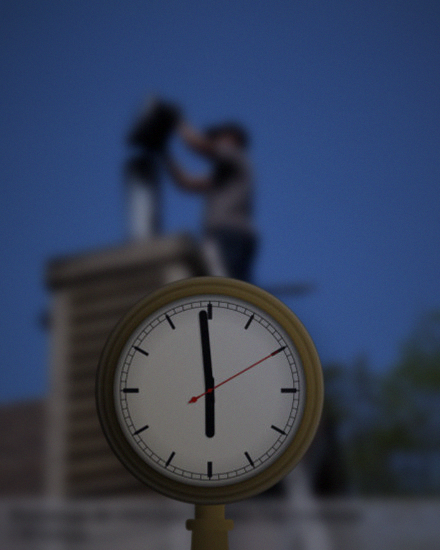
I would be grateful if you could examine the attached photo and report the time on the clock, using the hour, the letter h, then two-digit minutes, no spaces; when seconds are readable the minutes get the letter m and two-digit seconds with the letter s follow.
5h59m10s
